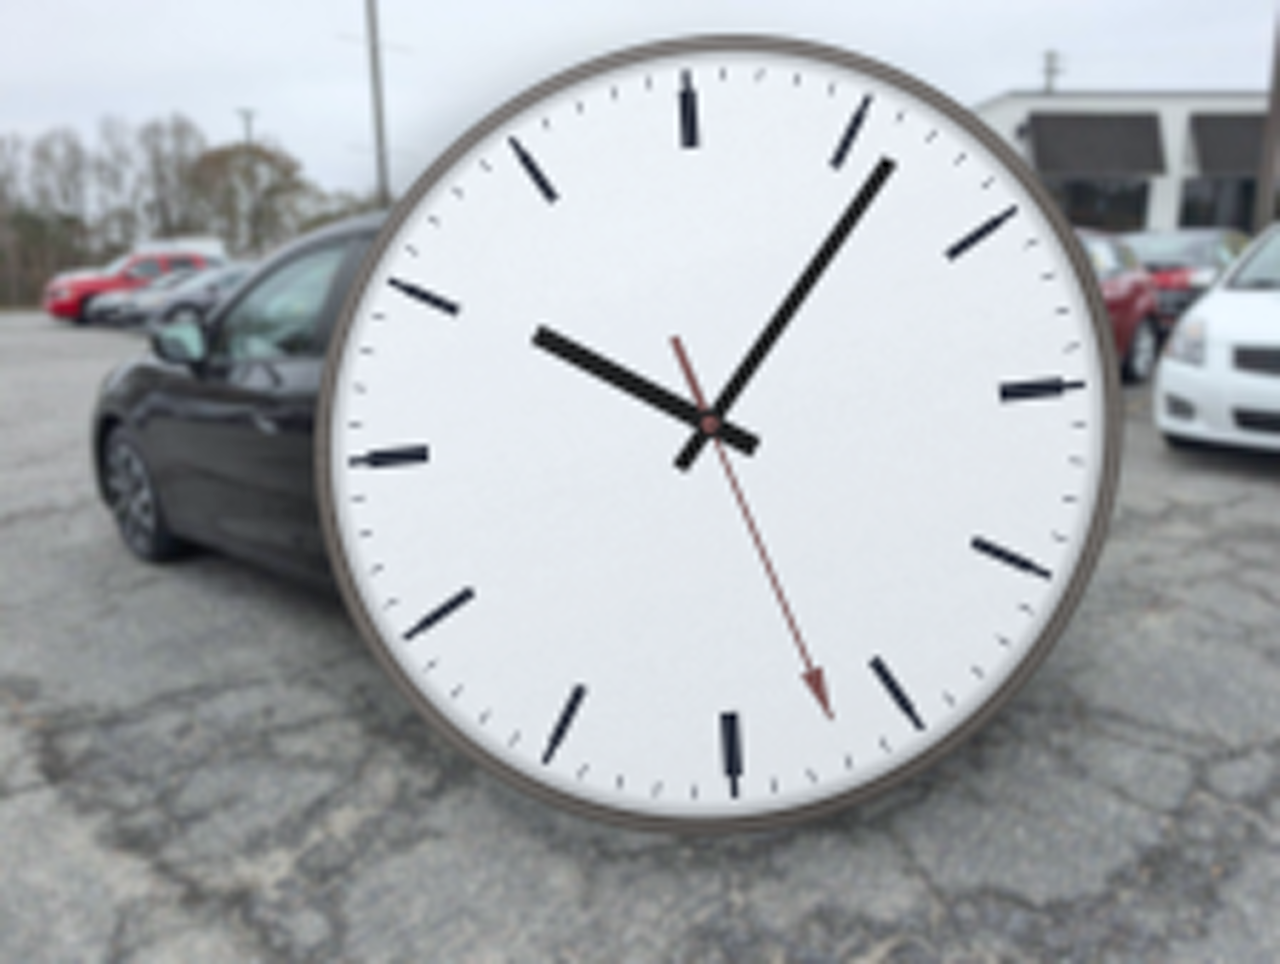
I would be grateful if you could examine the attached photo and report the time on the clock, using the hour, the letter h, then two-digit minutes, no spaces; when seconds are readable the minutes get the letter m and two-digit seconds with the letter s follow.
10h06m27s
